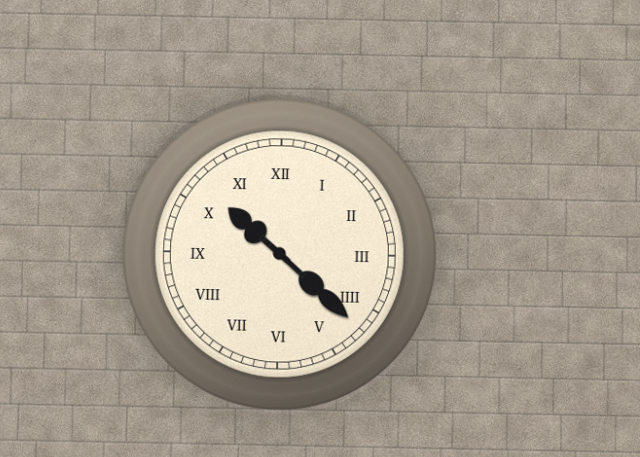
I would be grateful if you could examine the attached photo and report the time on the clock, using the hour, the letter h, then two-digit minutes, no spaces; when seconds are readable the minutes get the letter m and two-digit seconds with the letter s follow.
10h22
